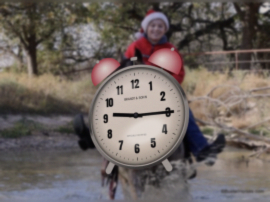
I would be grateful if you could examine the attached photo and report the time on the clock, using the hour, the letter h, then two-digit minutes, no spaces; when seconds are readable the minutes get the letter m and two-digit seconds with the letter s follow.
9h15
